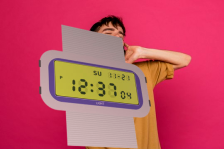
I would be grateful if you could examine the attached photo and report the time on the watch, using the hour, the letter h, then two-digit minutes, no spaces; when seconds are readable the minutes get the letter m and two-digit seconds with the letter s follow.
12h37m04s
